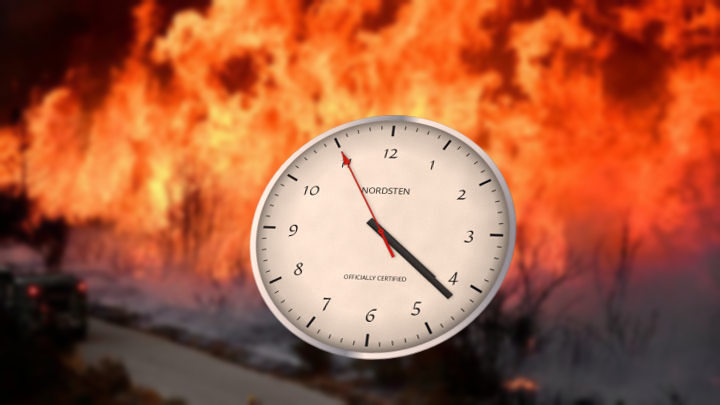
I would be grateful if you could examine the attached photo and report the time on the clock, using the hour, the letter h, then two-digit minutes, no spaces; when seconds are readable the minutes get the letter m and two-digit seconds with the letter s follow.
4h21m55s
